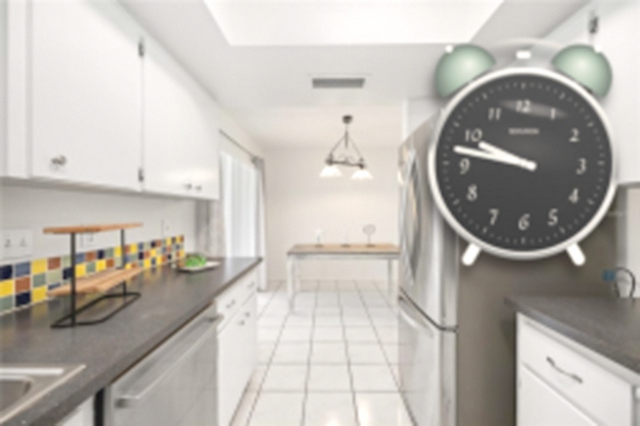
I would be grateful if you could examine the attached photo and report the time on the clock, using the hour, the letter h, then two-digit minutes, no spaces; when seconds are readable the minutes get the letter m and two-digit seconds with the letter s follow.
9h47
